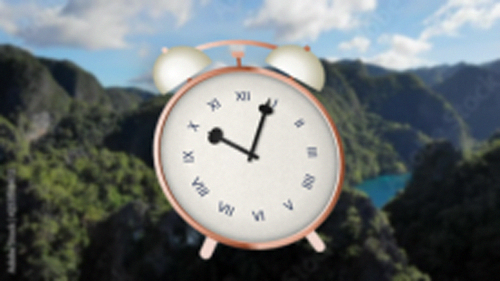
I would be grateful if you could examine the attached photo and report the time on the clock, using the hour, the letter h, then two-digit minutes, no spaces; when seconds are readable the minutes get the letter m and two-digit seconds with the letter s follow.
10h04
